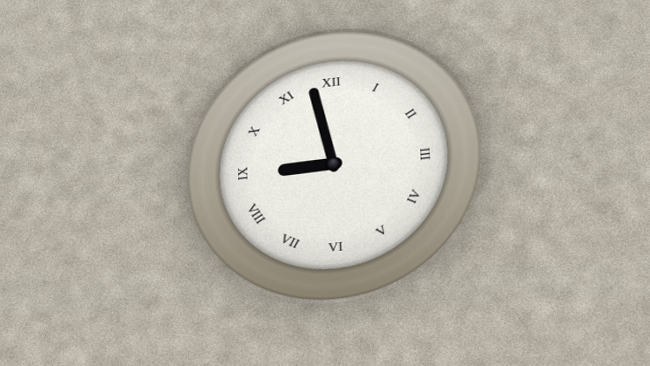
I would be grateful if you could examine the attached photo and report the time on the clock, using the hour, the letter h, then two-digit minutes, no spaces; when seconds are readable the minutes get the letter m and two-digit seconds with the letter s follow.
8h58
